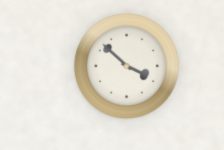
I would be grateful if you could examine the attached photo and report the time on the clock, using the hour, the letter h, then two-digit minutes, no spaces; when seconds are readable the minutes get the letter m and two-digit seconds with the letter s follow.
3h52
